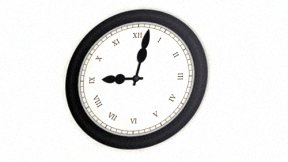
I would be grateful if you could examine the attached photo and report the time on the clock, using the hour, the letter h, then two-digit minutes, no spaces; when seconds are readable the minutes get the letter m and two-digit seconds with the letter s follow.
9h02
